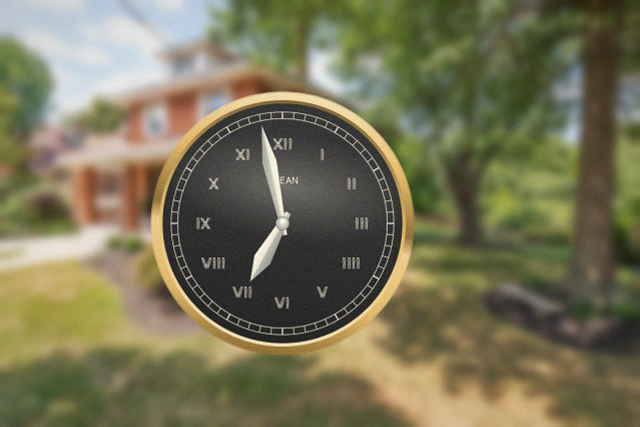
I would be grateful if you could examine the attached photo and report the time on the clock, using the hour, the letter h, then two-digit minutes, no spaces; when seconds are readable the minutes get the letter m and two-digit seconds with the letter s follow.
6h58
